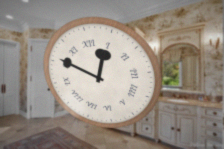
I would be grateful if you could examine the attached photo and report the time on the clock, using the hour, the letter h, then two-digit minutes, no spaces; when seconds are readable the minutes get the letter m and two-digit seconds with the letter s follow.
12h51
